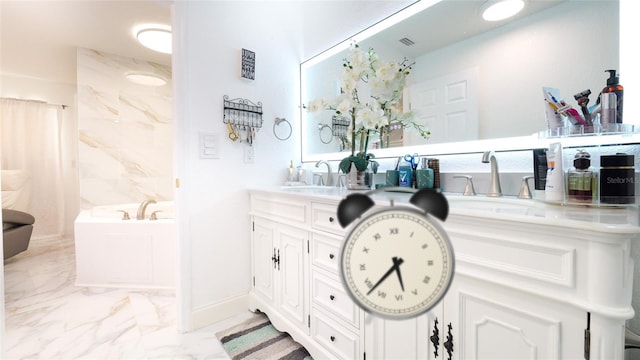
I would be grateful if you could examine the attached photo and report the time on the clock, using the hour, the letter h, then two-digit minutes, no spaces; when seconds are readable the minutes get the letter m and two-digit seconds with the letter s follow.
5h38
